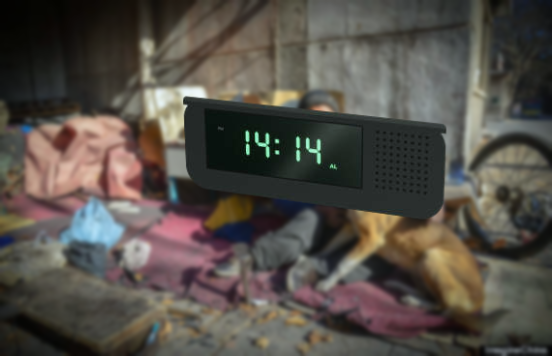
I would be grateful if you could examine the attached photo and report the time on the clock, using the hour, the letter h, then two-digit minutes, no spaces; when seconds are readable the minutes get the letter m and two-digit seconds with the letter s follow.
14h14
